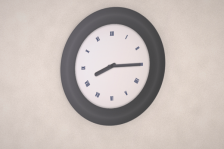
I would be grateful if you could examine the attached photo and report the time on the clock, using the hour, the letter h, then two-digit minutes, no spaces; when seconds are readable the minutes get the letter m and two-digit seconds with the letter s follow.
8h15
